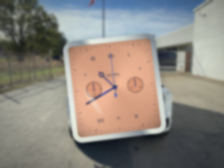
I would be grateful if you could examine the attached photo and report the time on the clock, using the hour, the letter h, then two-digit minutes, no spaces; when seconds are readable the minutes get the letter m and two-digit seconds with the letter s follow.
10h41
